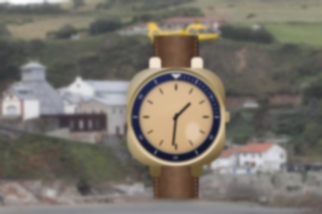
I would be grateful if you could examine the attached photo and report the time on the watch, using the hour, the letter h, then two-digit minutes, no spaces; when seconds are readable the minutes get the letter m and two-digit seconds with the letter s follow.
1h31
